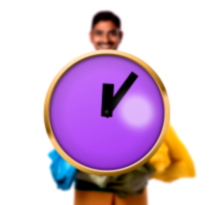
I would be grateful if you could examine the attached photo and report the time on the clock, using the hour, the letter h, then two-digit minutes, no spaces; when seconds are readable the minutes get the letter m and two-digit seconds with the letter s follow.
12h06
